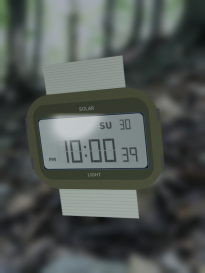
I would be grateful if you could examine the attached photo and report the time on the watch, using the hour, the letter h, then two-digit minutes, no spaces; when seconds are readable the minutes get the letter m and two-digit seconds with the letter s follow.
10h00m39s
